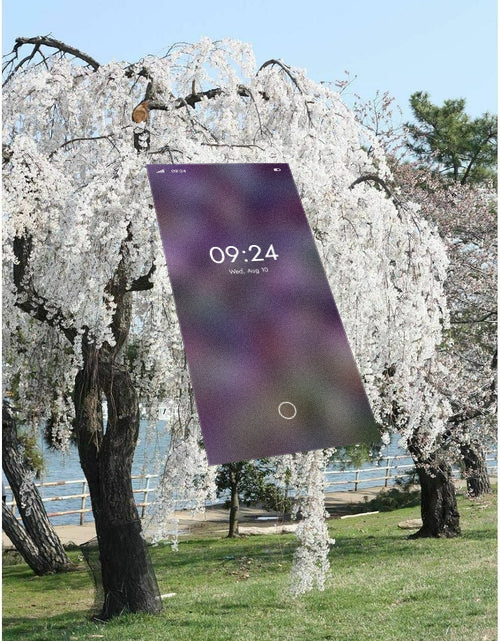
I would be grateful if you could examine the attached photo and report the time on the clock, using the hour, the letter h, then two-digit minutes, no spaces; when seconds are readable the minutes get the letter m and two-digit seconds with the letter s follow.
9h24
